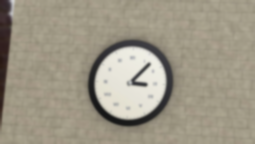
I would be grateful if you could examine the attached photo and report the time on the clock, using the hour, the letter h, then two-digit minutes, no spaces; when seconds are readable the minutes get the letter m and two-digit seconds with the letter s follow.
3h07
